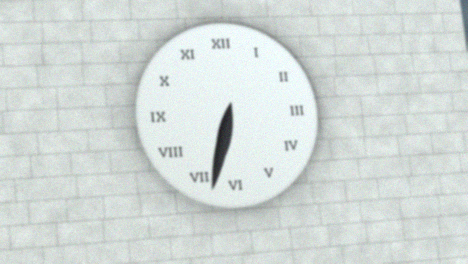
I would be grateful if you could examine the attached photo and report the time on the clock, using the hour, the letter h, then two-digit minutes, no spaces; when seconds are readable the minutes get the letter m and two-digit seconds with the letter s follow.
6h33
